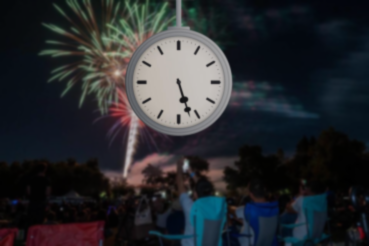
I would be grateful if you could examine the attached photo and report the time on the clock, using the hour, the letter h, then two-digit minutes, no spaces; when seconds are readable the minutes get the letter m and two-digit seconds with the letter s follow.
5h27
